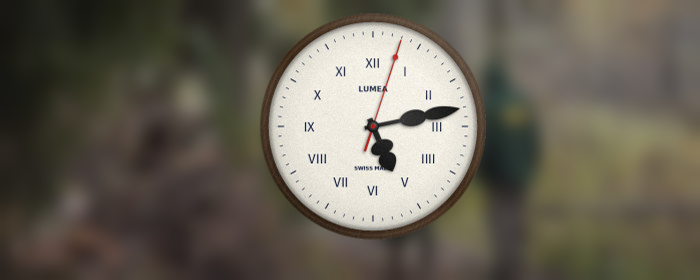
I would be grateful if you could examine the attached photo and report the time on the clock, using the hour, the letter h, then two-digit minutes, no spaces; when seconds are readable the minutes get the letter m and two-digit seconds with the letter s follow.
5h13m03s
